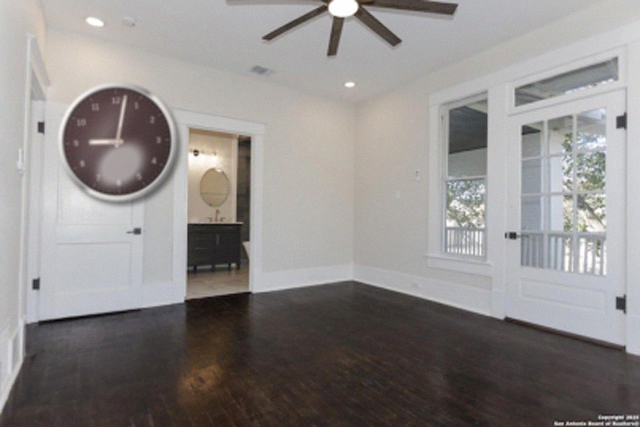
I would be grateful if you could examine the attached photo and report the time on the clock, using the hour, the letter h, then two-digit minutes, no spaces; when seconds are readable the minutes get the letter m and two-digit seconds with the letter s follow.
9h02
